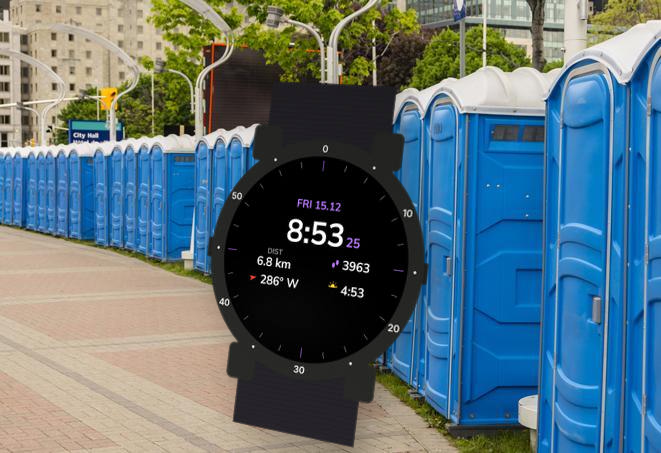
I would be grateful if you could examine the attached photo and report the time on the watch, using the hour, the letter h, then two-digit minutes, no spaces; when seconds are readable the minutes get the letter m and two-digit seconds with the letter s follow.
8h53m25s
